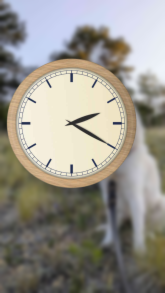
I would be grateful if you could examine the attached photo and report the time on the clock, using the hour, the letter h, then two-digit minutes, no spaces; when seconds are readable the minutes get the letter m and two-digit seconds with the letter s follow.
2h20
